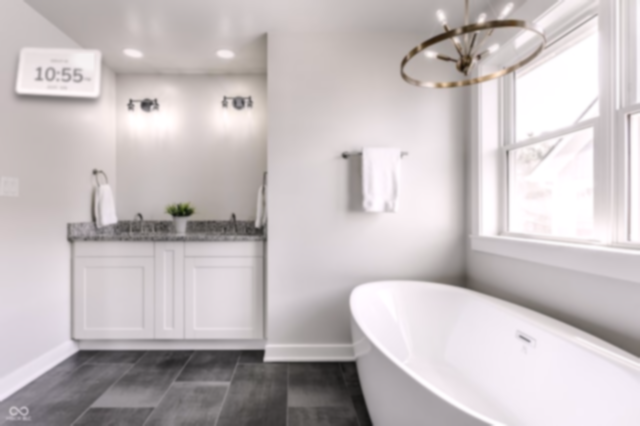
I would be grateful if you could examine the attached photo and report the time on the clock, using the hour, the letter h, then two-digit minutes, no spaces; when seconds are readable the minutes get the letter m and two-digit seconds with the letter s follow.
10h55
